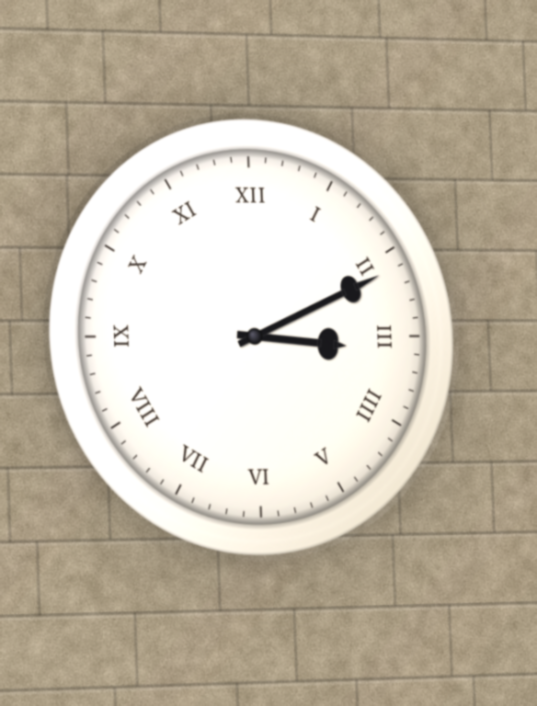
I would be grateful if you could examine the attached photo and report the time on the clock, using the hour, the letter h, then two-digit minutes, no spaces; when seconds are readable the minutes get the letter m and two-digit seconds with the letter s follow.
3h11
